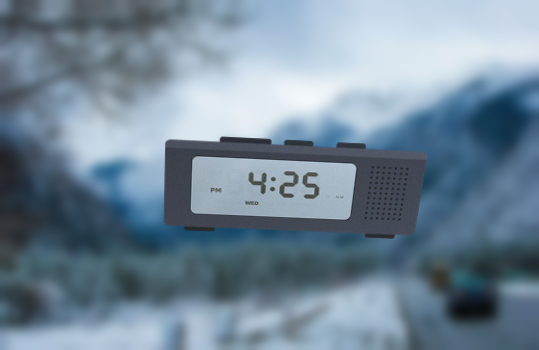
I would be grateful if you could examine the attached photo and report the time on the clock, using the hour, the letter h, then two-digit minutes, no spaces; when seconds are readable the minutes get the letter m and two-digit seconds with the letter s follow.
4h25
